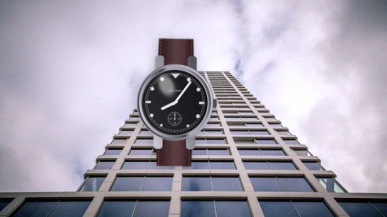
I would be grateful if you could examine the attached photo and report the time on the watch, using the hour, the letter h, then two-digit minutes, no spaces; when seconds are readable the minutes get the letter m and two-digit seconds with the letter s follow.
8h06
